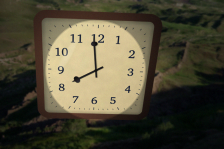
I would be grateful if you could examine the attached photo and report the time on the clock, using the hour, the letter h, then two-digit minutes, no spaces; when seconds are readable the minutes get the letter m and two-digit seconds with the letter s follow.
7h59
